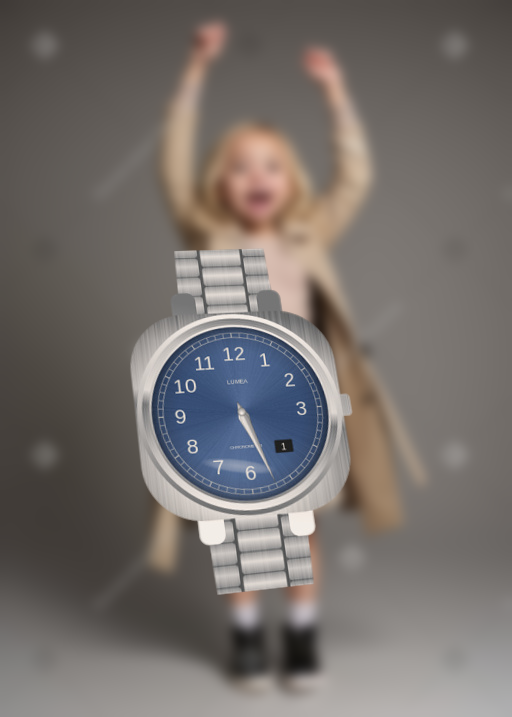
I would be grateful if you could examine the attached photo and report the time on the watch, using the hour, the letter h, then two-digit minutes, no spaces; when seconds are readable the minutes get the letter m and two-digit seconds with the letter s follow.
5h27
